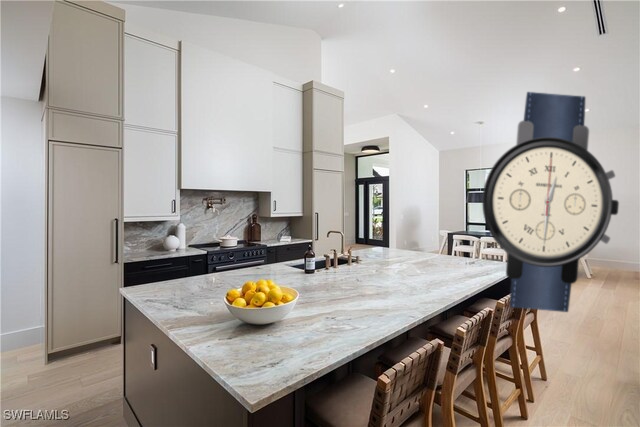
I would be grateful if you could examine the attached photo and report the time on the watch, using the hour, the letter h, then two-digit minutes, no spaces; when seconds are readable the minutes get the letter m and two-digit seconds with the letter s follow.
12h30
